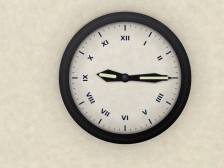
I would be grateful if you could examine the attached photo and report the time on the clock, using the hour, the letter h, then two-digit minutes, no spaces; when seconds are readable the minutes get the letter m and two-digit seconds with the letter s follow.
9h15
